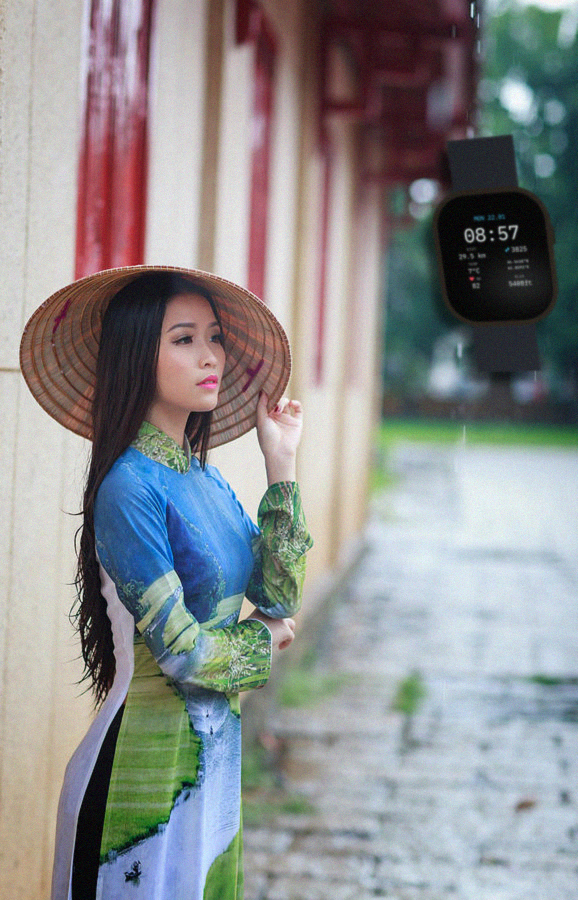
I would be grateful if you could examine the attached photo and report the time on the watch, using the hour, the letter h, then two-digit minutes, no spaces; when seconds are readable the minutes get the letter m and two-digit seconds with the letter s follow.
8h57
